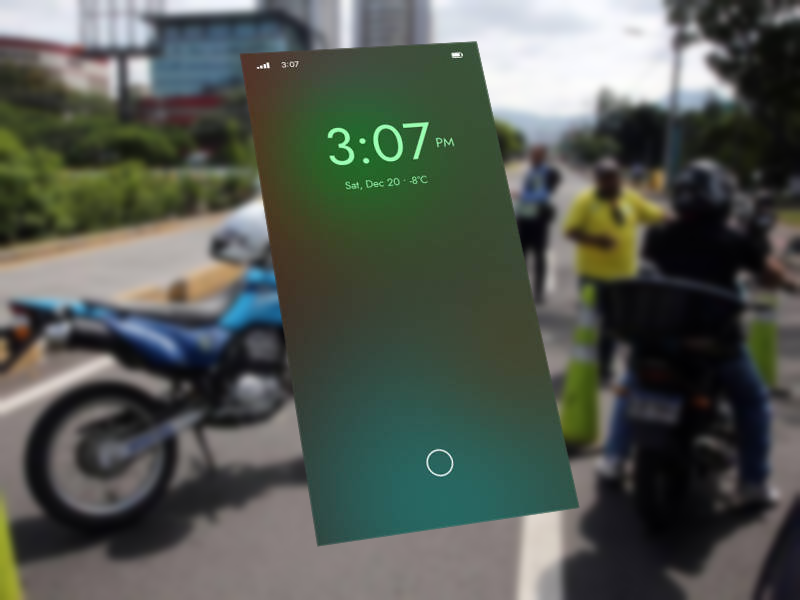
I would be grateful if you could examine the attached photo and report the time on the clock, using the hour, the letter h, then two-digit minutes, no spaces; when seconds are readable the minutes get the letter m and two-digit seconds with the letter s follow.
3h07
